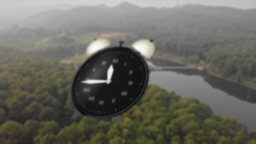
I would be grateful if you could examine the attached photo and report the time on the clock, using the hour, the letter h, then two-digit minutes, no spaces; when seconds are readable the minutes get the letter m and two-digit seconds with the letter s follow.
11h44
